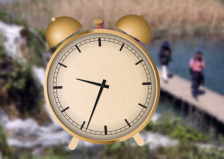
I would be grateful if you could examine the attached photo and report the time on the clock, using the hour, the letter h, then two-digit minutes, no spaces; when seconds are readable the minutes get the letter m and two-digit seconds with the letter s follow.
9h34
